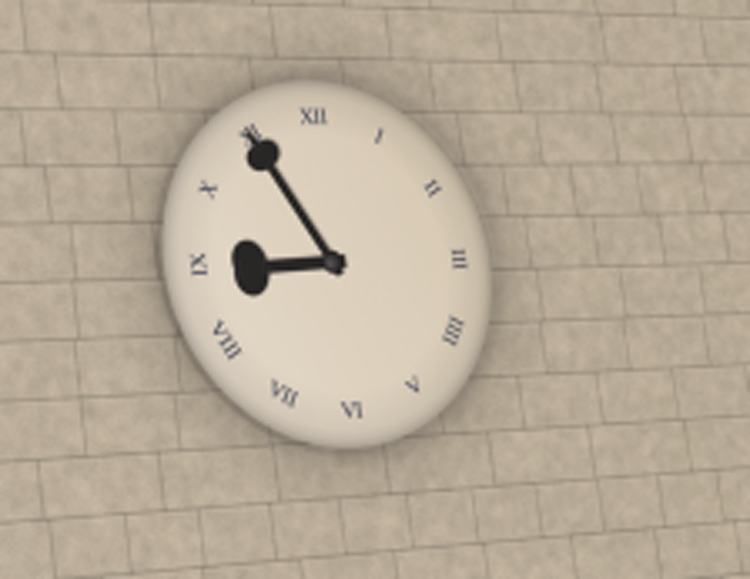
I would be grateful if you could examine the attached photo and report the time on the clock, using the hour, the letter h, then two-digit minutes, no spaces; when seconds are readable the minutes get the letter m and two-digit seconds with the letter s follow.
8h55
